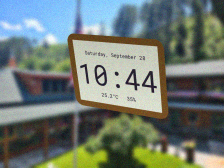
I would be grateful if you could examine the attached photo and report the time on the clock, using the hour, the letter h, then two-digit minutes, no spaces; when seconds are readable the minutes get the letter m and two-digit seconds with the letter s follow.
10h44
